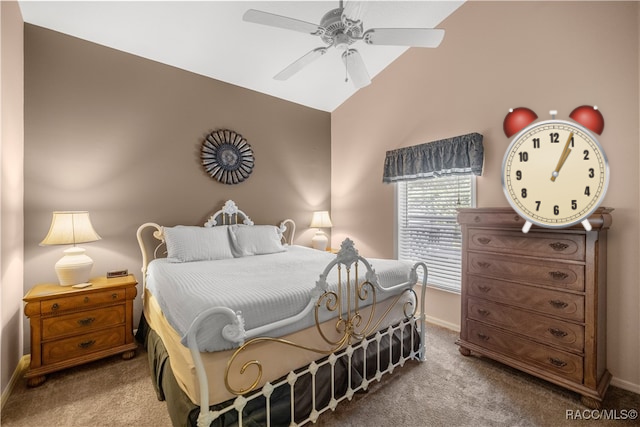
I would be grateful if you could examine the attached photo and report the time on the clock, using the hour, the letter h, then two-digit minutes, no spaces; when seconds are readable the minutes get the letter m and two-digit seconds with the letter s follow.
1h04
